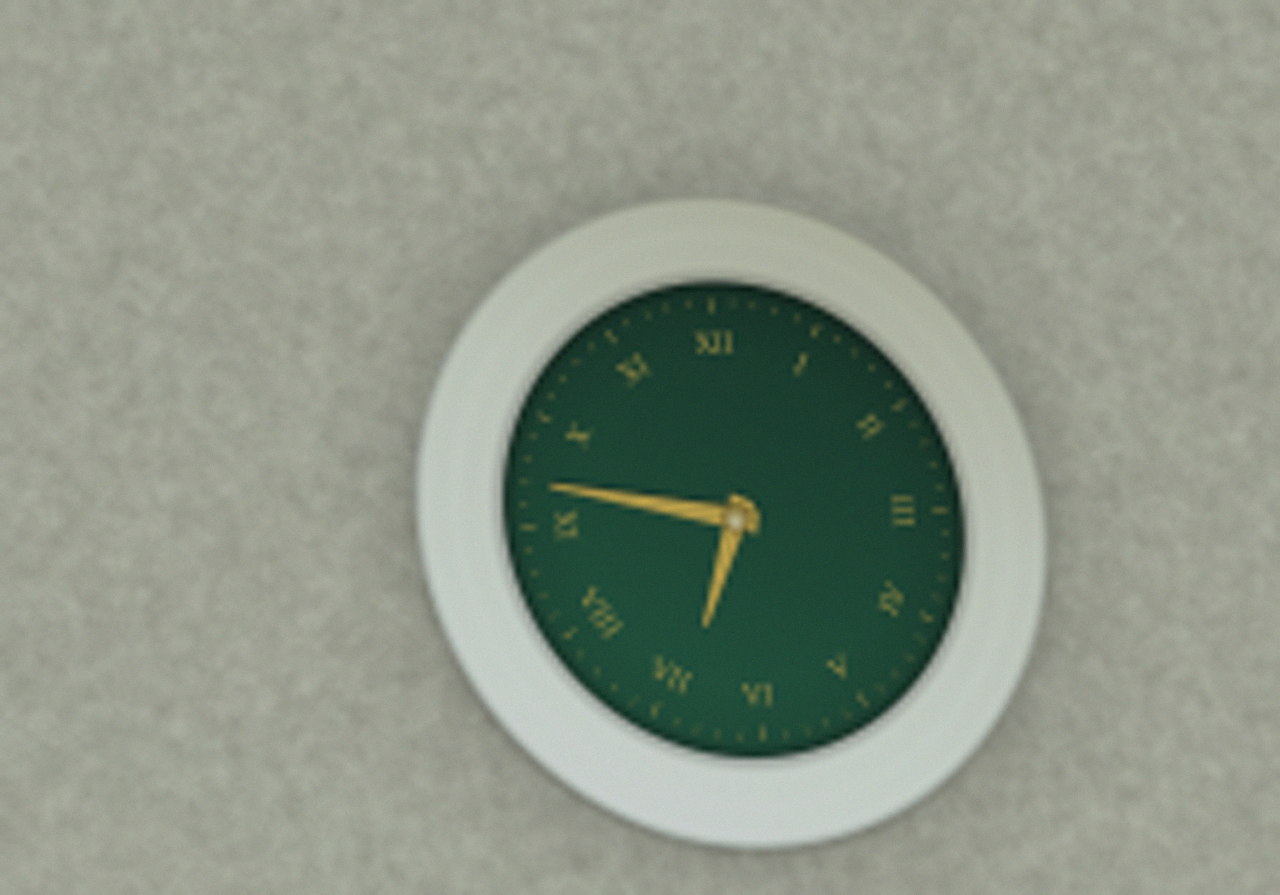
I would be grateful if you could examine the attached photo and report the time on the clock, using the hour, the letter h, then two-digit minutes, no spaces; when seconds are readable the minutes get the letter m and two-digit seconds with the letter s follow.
6h47
